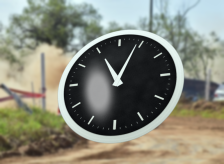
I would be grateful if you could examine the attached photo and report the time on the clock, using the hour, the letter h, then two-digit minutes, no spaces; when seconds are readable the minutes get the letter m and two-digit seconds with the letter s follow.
11h04
